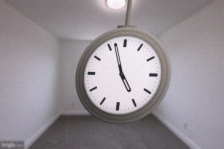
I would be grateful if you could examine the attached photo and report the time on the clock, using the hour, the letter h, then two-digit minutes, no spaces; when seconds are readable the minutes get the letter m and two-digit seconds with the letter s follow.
4h57
